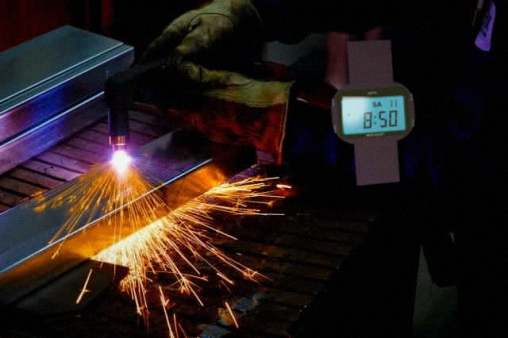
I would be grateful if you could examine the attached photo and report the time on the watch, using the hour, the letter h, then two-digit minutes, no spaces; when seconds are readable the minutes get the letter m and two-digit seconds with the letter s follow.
8h50
